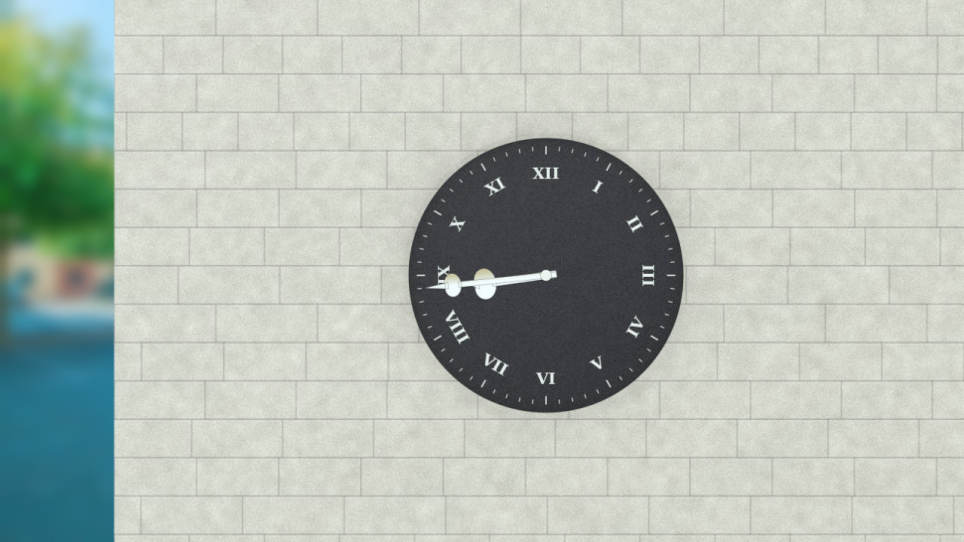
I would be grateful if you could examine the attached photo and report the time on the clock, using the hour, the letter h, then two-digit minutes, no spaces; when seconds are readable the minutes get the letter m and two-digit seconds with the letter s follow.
8h44
